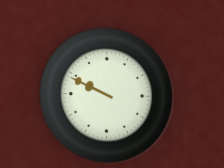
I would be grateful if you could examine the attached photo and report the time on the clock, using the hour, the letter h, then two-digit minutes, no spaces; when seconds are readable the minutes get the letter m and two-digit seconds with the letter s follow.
9h49
